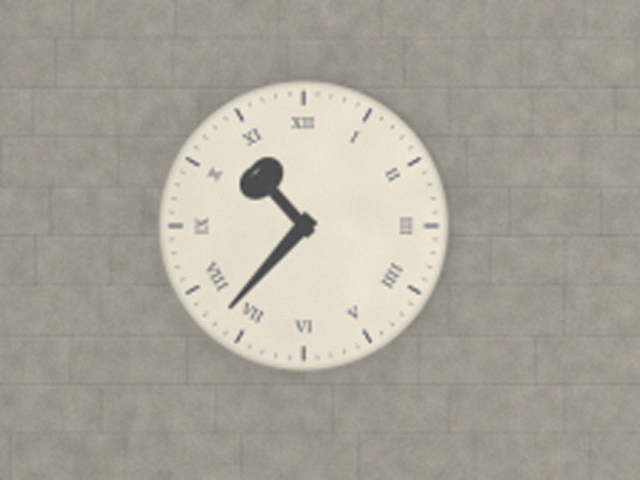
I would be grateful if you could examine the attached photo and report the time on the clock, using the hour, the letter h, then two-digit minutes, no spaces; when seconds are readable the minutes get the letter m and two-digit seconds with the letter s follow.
10h37
